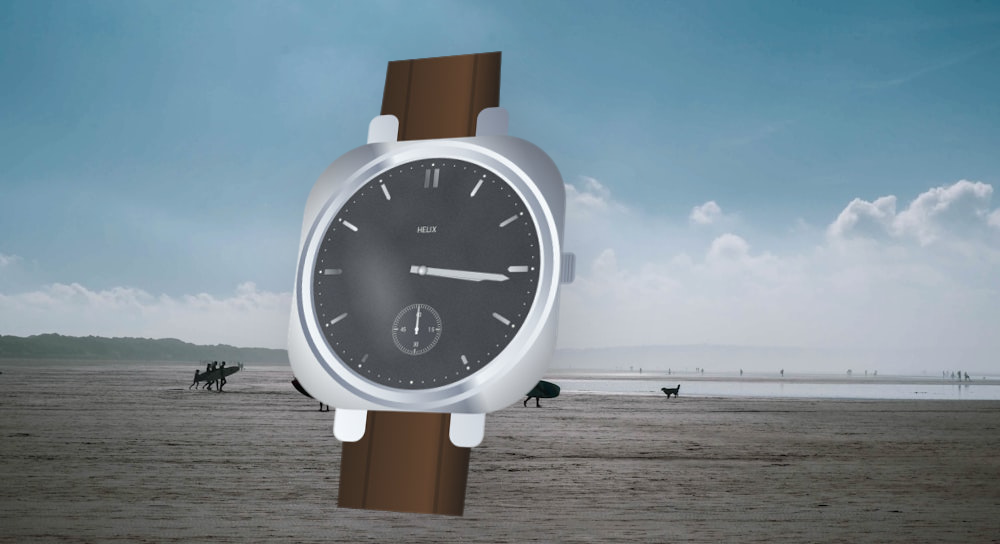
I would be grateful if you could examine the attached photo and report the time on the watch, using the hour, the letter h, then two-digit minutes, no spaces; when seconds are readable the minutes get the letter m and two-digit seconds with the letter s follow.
3h16
